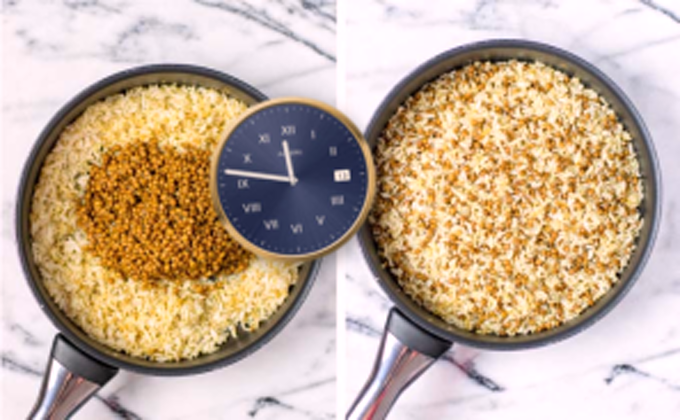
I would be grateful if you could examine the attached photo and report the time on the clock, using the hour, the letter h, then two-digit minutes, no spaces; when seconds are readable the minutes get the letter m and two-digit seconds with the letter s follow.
11h47
